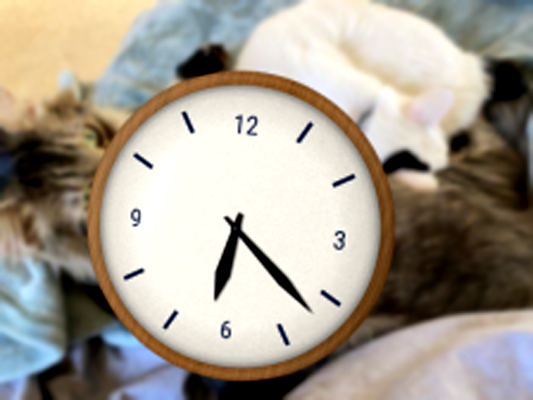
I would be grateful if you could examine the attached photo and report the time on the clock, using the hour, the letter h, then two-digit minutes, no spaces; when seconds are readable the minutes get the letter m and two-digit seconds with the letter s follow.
6h22
